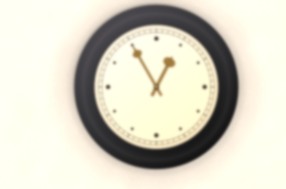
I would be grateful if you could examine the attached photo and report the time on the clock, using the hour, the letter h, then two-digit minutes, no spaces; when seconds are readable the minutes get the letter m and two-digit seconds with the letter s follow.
12h55
